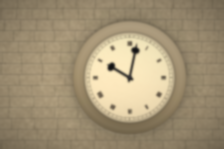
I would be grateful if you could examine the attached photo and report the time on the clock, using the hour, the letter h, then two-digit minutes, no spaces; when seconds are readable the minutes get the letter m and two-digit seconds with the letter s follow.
10h02
